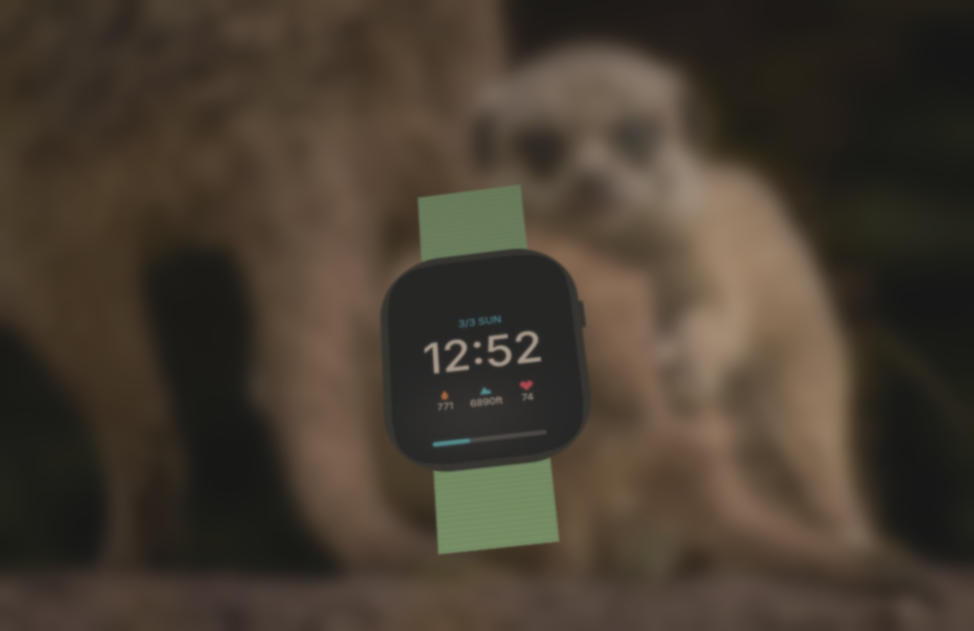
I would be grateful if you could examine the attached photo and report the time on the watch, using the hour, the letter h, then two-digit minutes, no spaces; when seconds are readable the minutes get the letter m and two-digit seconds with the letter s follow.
12h52
